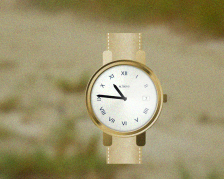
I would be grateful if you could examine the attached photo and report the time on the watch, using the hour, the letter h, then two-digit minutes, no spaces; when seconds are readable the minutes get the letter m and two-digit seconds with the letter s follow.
10h46
